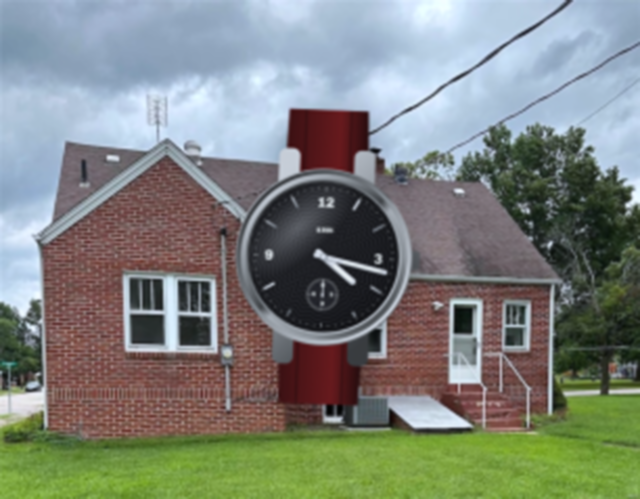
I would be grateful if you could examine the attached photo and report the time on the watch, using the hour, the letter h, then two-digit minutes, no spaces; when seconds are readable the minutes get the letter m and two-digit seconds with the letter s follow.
4h17
